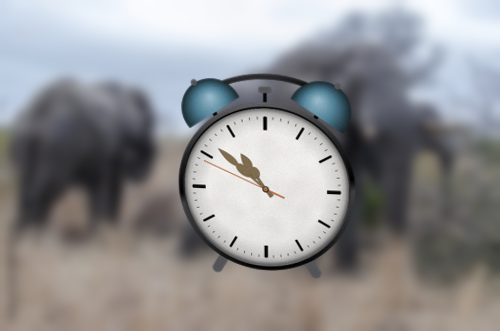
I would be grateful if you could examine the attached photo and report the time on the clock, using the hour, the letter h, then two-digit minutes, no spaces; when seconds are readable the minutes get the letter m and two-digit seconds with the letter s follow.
10h51m49s
